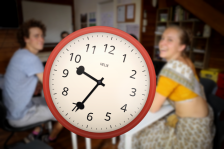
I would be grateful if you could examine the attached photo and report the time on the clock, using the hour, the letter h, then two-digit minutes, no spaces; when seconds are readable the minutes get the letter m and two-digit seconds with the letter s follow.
9h34
